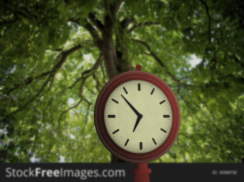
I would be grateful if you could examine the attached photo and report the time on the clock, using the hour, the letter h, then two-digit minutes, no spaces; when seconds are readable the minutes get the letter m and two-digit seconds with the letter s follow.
6h53
